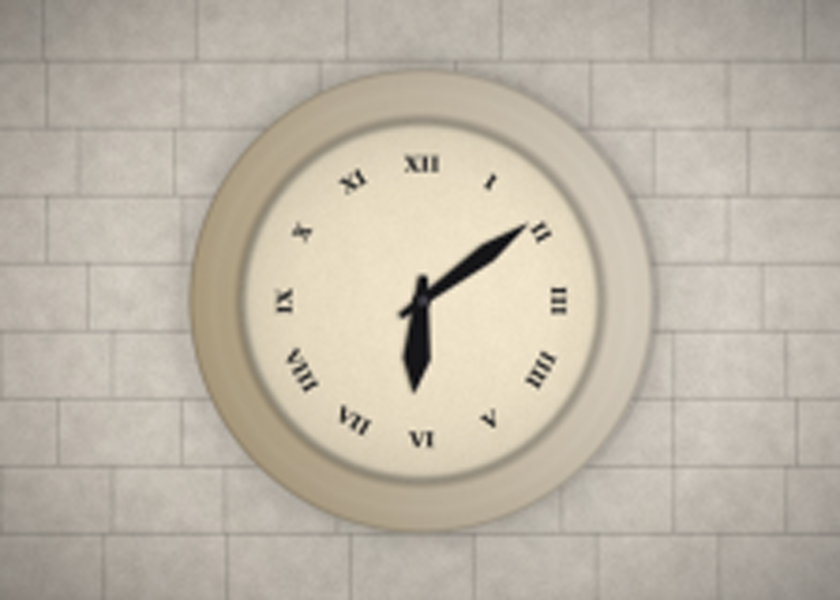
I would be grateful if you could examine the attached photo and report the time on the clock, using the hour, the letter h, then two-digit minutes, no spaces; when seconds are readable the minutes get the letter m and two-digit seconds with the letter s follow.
6h09
